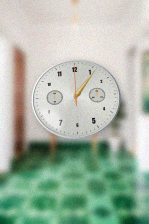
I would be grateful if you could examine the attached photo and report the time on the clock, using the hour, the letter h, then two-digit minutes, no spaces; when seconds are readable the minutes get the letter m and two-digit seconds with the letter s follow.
1h06
